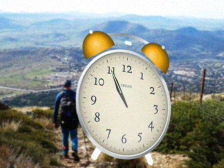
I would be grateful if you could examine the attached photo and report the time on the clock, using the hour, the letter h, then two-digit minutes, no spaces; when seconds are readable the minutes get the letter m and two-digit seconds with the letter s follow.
10h55
